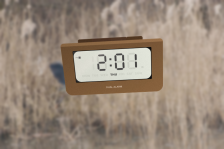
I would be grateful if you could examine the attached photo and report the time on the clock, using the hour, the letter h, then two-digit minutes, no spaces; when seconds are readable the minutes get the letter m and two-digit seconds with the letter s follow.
2h01
